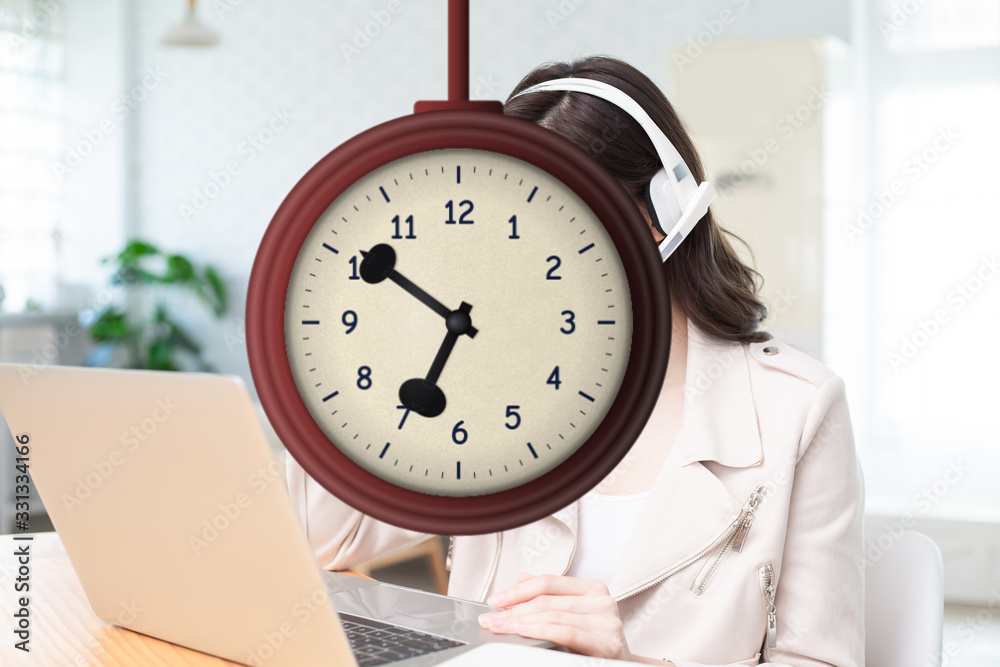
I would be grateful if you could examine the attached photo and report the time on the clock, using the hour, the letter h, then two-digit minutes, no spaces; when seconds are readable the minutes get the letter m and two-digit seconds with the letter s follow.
6h51
